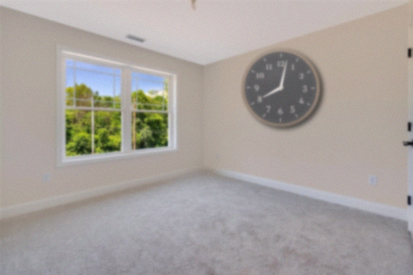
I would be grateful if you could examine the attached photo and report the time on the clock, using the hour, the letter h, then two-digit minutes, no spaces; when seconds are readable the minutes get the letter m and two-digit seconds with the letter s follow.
8h02
